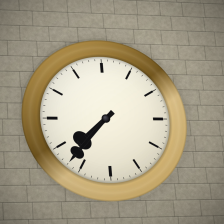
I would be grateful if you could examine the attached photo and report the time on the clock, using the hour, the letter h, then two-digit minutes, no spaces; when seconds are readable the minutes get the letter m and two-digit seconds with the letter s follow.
7h37
